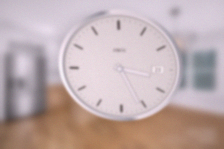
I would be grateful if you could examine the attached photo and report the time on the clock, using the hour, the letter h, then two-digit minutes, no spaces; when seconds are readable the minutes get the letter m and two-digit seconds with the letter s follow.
3h26
